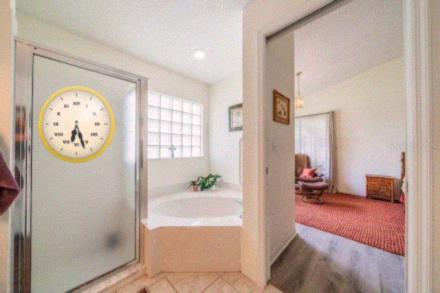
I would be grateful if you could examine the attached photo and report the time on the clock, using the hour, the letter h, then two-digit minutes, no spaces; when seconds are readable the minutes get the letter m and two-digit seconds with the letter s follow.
6h27
